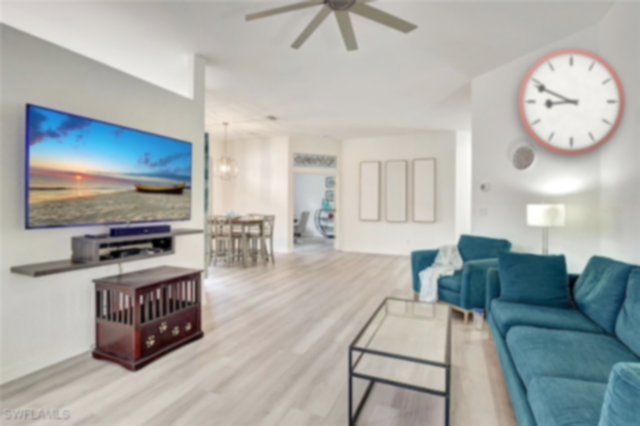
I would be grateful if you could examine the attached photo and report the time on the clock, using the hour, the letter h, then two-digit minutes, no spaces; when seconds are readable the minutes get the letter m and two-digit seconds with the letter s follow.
8h49
